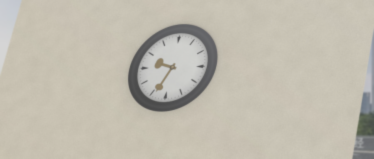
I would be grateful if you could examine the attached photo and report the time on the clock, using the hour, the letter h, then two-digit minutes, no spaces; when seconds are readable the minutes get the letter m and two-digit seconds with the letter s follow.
9h34
